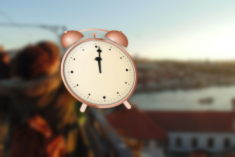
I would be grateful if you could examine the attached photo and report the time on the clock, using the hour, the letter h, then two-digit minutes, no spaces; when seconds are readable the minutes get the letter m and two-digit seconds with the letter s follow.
12h01
